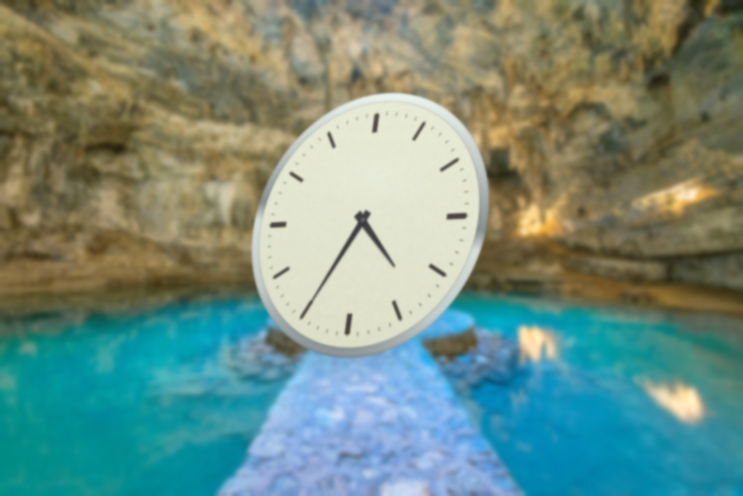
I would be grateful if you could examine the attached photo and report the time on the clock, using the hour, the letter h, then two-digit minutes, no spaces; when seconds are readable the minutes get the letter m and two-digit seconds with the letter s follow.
4h35
